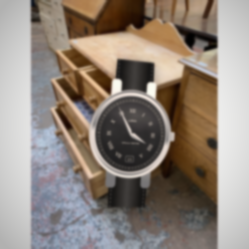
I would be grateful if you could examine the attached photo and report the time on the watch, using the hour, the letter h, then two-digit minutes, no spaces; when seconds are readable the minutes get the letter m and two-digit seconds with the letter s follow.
3h55
